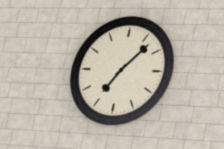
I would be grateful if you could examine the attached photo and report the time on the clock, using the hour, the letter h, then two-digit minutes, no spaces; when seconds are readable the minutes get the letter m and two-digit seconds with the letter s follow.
7h07
